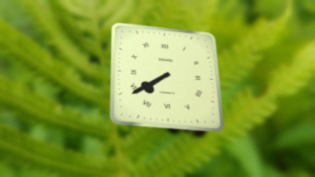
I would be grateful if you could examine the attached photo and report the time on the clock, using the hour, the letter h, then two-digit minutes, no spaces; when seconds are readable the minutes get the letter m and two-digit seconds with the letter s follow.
7h39
